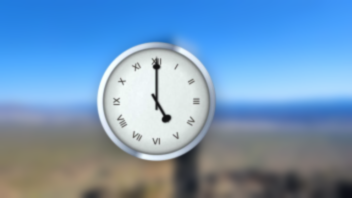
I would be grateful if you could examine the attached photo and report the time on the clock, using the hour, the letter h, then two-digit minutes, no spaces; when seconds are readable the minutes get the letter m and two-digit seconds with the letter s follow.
5h00
